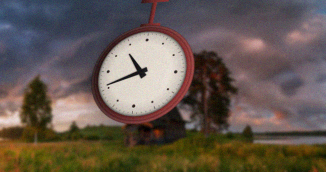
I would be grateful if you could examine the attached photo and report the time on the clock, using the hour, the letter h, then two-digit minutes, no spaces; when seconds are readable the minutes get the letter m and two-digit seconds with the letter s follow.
10h41
